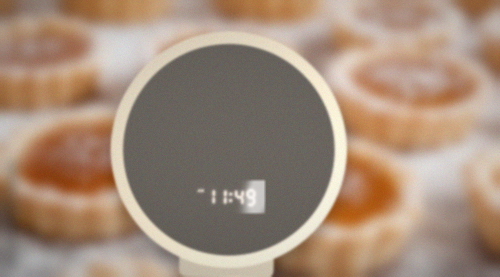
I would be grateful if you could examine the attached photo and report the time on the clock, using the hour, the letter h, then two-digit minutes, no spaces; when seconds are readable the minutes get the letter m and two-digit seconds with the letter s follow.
11h49
